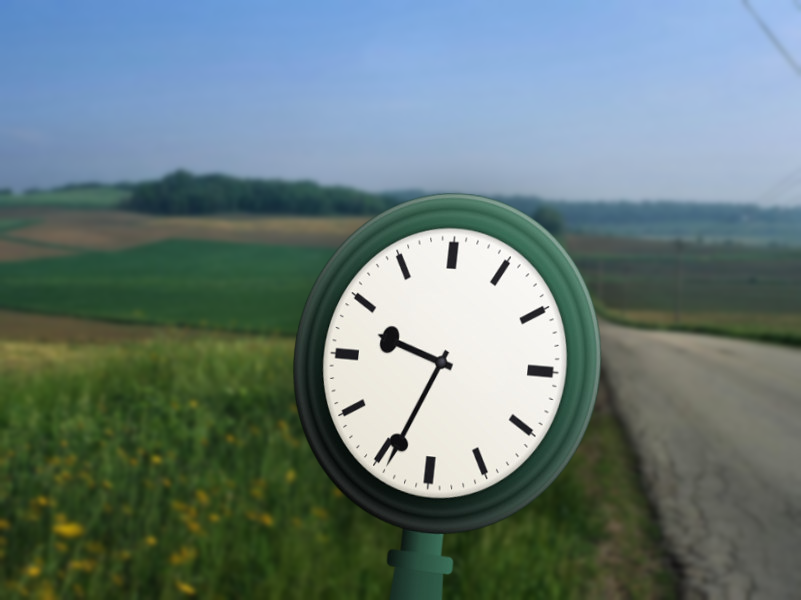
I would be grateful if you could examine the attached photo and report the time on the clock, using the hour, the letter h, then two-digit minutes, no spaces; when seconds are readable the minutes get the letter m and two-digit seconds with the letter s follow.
9h34
